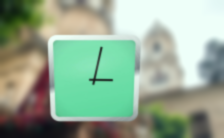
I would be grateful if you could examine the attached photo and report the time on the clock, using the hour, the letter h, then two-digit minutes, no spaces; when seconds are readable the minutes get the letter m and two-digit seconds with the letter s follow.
3h02
